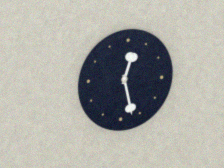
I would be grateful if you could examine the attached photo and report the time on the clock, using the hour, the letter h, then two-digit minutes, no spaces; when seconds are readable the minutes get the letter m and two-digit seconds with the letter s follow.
12h27
